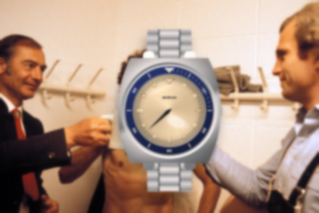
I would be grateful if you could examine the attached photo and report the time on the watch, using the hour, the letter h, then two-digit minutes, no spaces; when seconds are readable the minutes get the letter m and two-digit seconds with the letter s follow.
7h38
